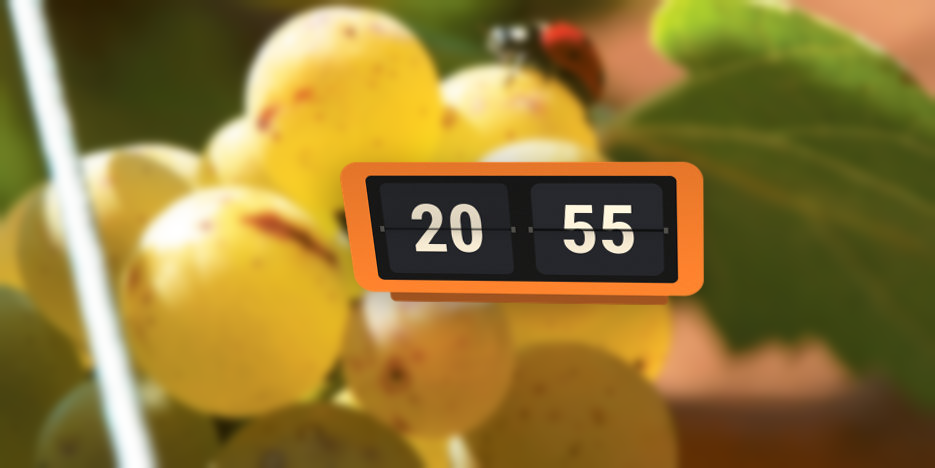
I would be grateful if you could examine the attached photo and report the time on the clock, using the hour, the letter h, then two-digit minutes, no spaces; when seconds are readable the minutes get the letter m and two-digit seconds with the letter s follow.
20h55
